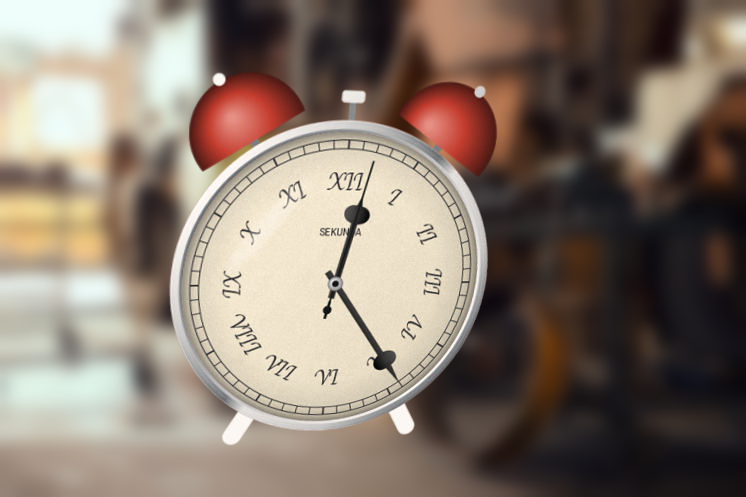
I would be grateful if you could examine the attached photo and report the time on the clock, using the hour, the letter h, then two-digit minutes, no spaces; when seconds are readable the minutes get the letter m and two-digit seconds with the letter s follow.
12h24m02s
